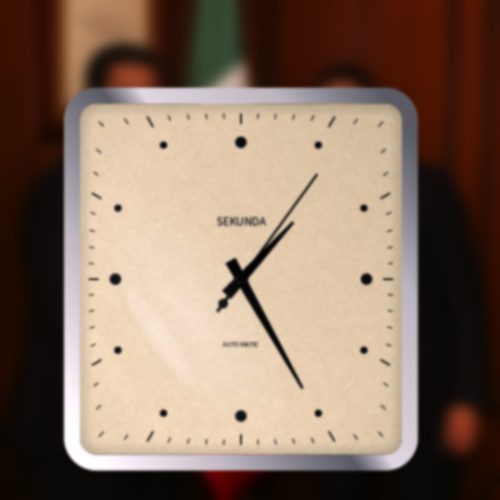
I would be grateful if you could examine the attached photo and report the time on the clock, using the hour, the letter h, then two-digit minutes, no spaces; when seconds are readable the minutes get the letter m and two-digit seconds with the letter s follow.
1h25m06s
